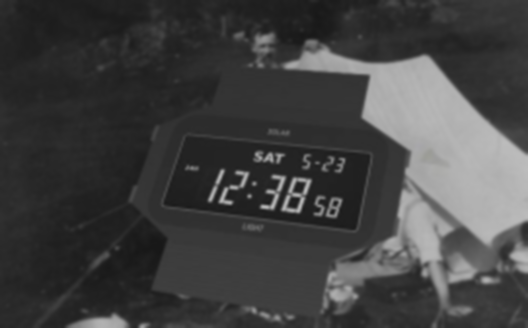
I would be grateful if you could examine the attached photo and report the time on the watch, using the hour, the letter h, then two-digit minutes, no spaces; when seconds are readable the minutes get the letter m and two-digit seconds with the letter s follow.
12h38m58s
